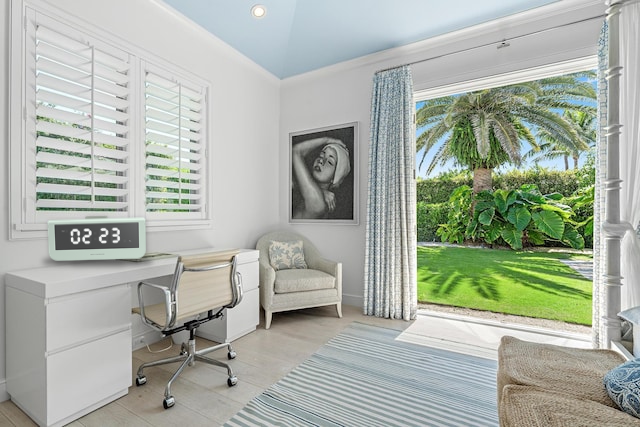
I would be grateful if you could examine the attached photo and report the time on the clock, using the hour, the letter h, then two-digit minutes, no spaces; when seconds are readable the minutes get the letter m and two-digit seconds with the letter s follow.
2h23
